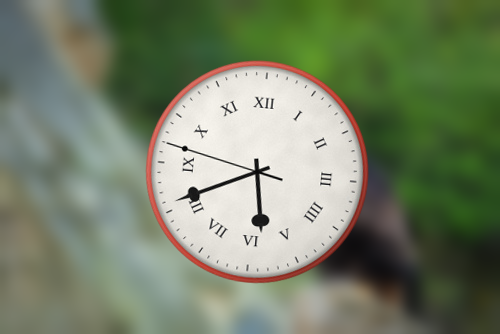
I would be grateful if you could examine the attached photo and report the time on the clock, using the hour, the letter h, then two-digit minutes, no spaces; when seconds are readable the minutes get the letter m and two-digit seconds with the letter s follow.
5h40m47s
